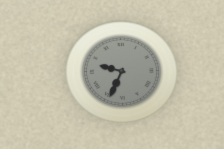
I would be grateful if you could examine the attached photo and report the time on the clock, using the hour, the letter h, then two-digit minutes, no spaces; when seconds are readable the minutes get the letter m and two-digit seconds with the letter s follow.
9h34
